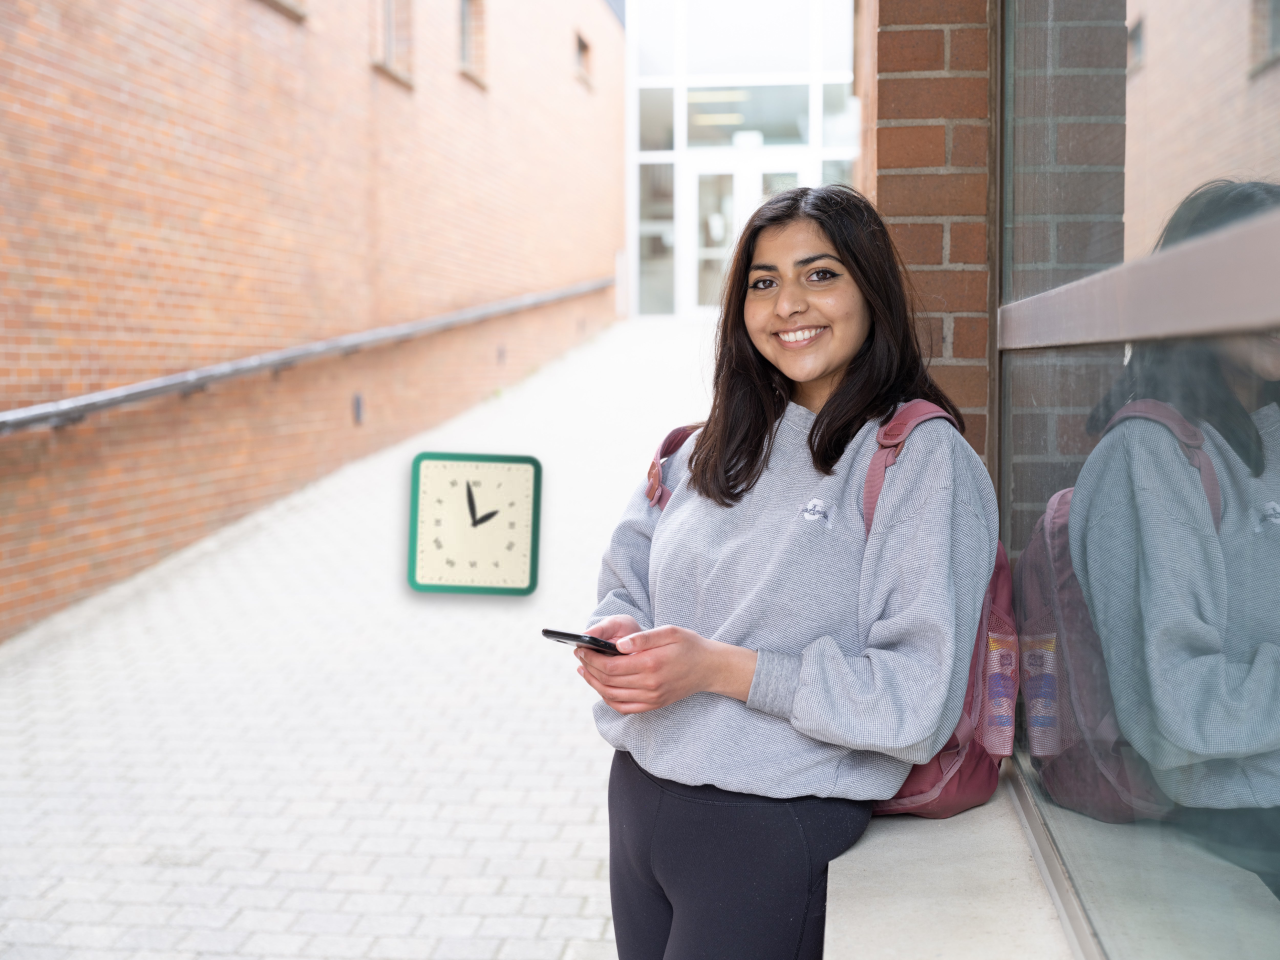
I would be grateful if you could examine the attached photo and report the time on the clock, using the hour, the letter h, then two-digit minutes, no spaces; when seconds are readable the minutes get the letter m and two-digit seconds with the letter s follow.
1h58
